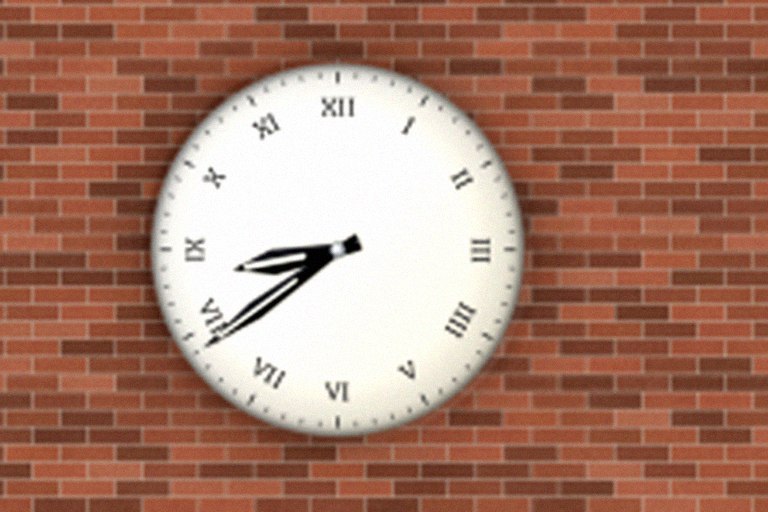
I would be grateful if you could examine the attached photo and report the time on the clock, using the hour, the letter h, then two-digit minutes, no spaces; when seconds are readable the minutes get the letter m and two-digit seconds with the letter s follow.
8h39
